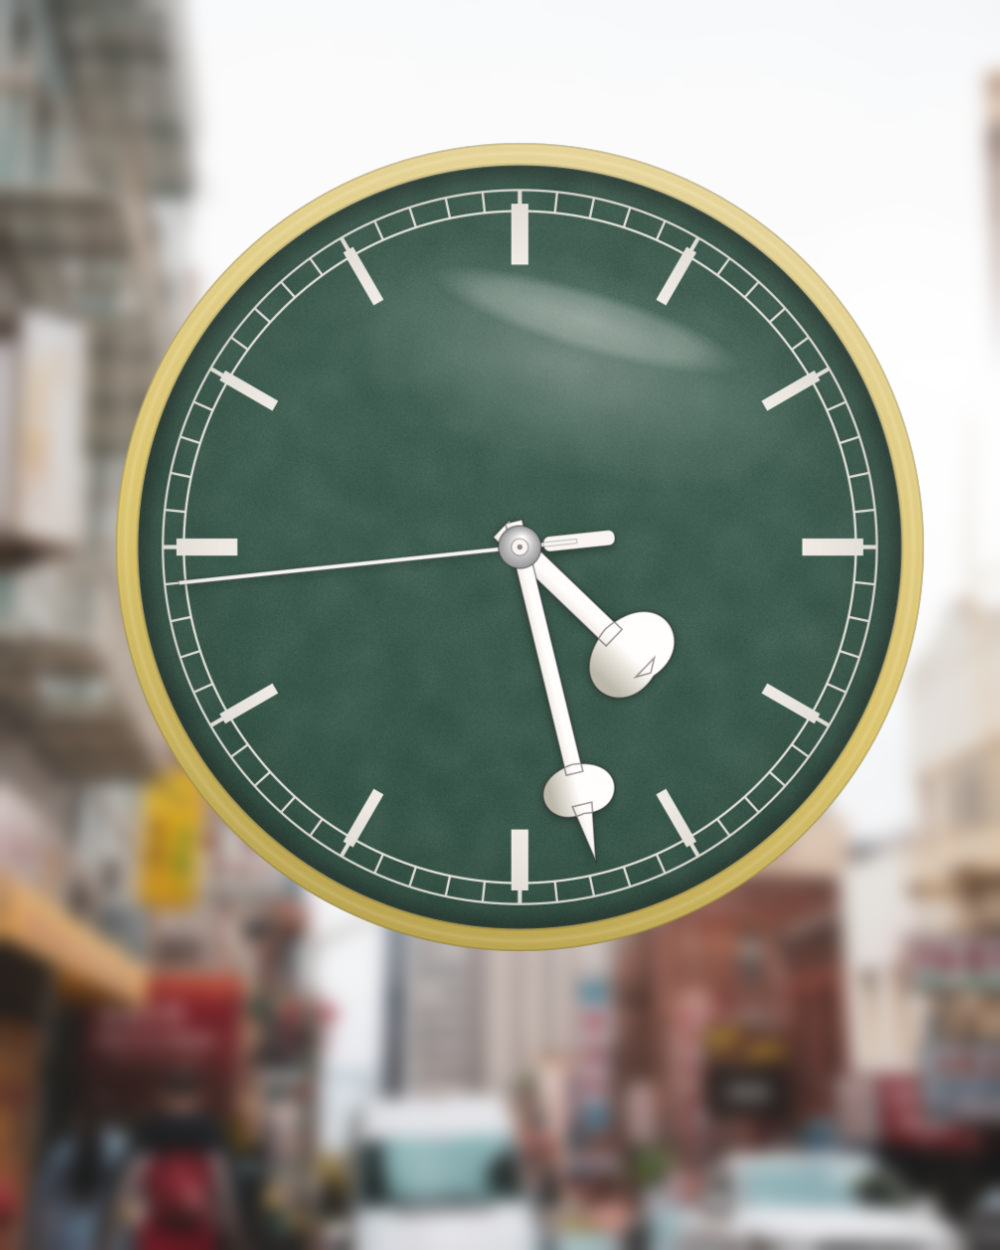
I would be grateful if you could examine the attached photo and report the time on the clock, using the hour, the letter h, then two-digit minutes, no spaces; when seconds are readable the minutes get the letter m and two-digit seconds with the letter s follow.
4h27m44s
